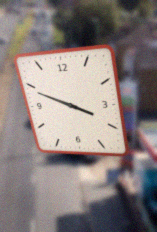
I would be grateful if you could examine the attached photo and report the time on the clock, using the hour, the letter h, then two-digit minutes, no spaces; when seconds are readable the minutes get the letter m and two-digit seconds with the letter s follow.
3h49
